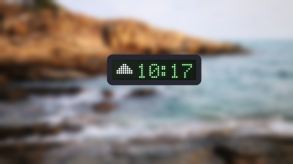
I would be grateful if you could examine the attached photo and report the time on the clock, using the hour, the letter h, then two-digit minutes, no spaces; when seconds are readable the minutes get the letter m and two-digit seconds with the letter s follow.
10h17
